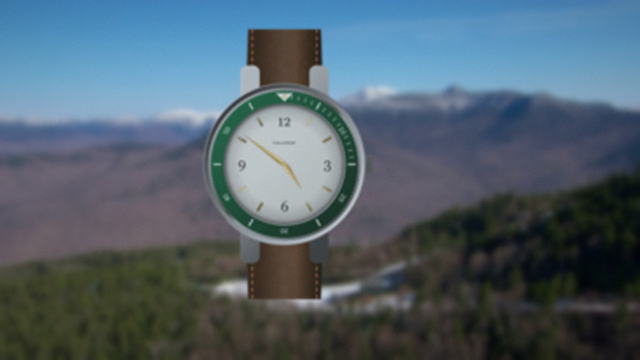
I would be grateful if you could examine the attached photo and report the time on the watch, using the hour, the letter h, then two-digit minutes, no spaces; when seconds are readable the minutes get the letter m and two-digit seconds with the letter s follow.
4h51
